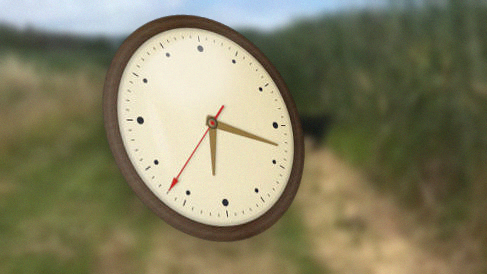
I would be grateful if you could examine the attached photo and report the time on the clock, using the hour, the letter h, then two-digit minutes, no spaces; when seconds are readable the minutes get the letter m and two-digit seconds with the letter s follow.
6h17m37s
